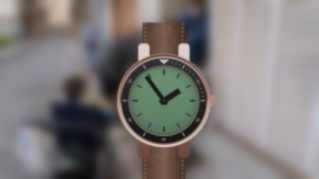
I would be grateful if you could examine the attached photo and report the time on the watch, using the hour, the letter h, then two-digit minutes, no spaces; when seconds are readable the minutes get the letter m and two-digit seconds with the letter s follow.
1h54
